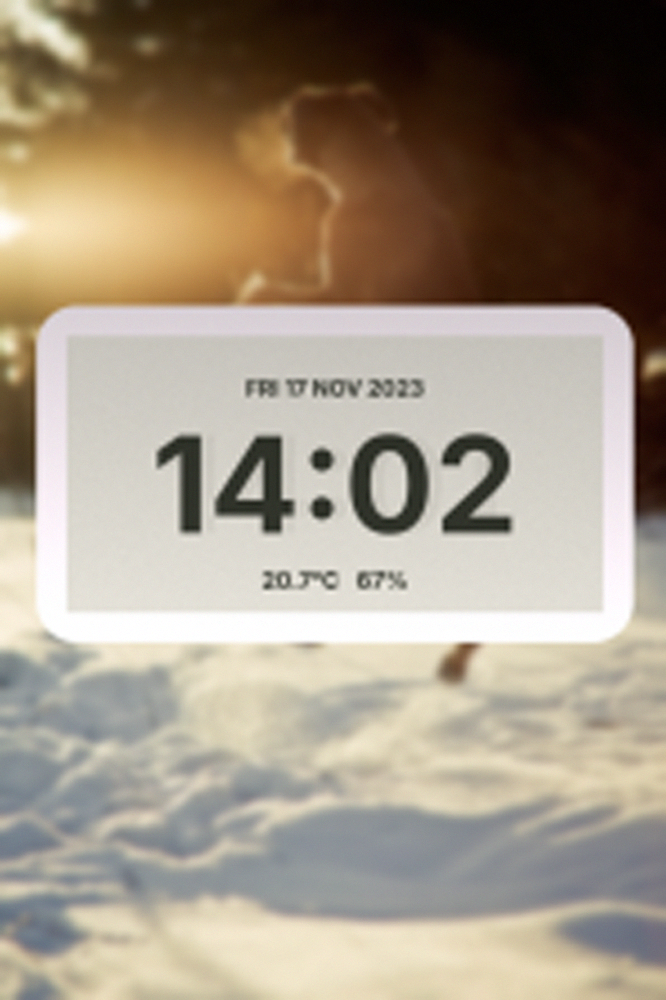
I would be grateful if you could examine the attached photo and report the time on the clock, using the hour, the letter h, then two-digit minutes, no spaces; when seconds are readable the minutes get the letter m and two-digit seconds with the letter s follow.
14h02
